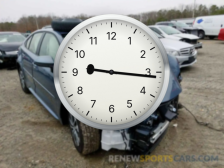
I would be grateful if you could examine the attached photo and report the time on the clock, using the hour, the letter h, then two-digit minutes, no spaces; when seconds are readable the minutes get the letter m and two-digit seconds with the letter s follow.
9h16
